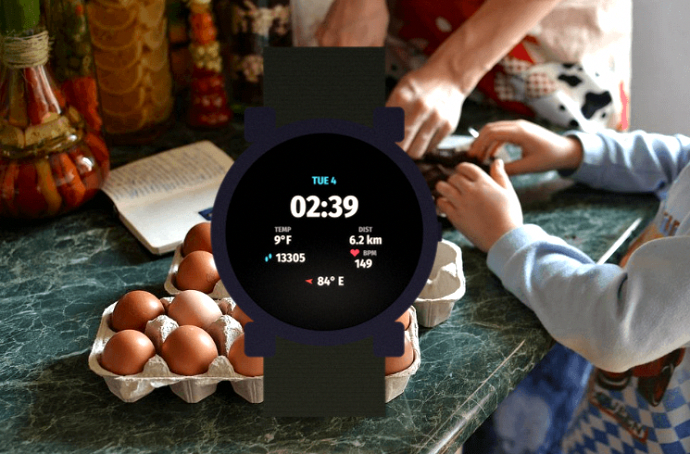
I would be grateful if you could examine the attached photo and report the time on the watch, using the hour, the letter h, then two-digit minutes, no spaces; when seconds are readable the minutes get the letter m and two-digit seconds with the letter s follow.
2h39
